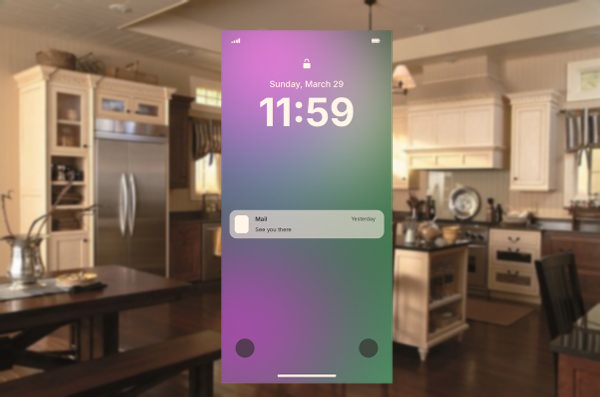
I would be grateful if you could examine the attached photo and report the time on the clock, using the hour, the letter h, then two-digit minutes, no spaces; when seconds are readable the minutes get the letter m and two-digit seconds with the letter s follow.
11h59
